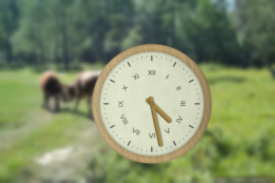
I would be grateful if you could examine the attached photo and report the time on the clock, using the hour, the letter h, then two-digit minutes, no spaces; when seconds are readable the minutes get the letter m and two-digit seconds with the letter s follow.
4h28
